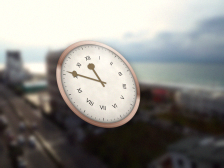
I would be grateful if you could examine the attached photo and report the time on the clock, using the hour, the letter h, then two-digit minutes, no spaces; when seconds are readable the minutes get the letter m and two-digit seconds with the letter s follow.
11h51
